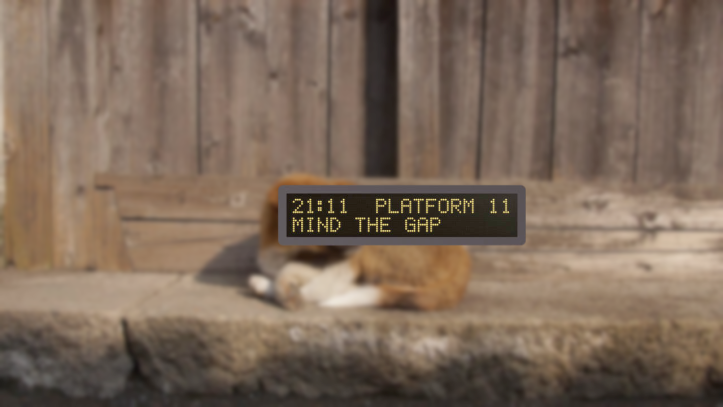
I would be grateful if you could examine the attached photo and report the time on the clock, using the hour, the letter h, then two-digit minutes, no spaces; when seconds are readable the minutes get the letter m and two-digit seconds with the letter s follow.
21h11
